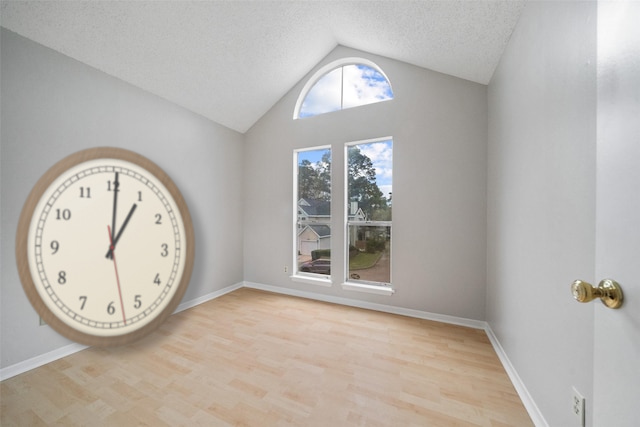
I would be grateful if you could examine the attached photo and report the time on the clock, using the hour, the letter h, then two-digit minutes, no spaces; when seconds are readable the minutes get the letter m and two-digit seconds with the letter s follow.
1h00m28s
